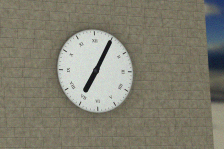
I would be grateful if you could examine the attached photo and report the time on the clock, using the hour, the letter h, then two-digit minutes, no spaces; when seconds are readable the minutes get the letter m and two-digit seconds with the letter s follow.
7h05
